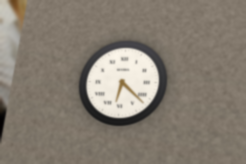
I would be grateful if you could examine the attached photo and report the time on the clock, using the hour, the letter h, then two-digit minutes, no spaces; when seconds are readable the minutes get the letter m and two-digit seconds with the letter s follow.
6h22
